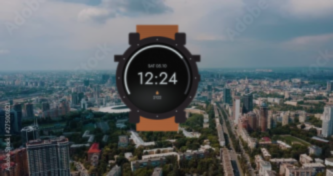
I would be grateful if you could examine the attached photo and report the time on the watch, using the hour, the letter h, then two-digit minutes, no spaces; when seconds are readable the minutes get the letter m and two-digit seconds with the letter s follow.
12h24
